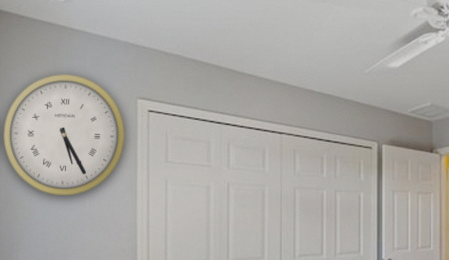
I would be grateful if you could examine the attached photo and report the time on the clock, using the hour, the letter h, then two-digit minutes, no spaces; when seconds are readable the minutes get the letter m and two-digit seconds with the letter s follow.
5h25
